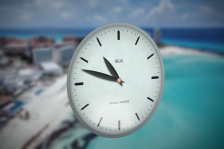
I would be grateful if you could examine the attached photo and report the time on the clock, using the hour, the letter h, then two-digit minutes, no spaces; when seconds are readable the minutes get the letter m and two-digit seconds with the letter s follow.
10h48
